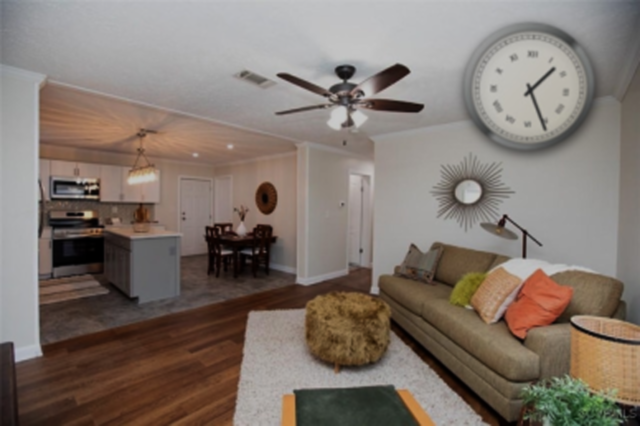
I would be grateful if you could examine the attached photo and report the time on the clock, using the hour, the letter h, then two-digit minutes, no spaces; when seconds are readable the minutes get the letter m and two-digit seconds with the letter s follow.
1h26
